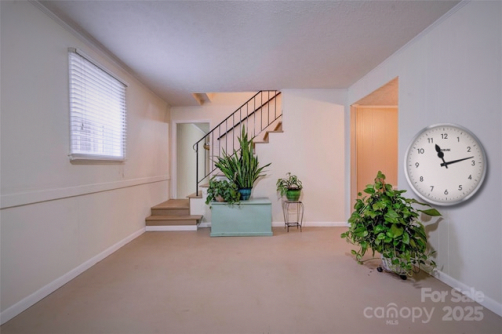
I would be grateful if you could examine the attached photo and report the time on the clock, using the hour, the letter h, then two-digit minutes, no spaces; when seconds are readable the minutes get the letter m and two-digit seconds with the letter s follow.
11h13
